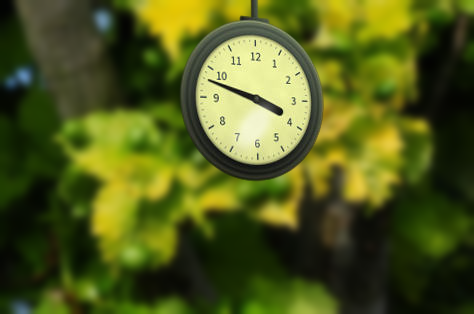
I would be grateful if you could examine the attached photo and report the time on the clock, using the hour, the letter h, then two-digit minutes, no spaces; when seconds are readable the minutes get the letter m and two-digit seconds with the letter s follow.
3h48
